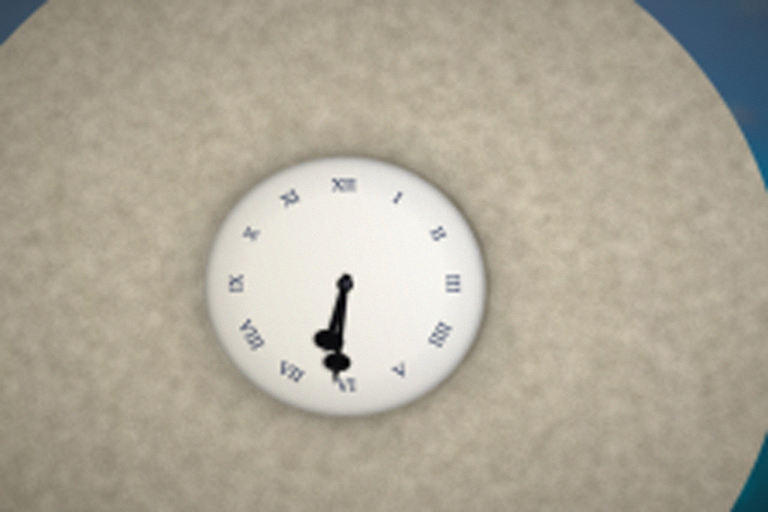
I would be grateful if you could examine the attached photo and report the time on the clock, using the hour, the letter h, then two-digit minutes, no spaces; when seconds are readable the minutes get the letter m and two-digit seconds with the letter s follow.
6h31
